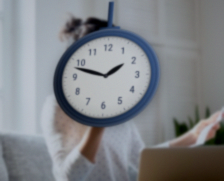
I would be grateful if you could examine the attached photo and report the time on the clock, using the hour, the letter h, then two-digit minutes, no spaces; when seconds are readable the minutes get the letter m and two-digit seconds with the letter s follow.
1h48
